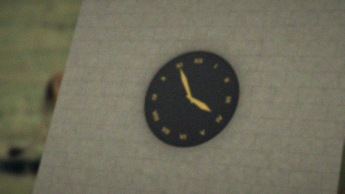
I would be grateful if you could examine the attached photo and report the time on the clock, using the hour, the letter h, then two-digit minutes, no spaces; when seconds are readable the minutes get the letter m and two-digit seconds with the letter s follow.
3h55
